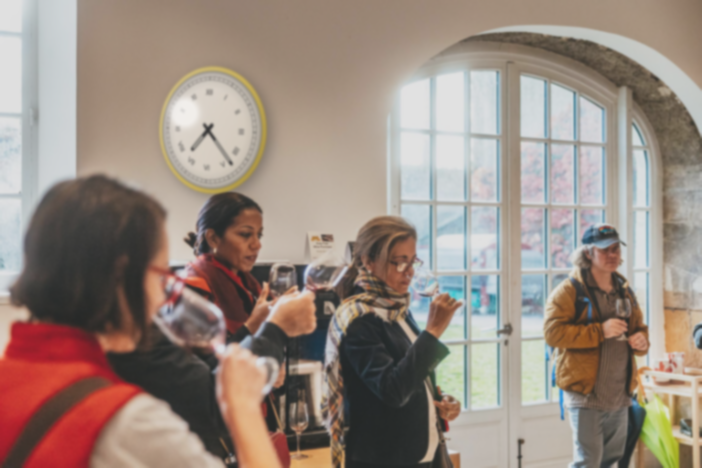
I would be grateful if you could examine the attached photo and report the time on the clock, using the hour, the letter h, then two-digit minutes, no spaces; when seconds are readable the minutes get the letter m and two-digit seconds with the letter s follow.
7h23
